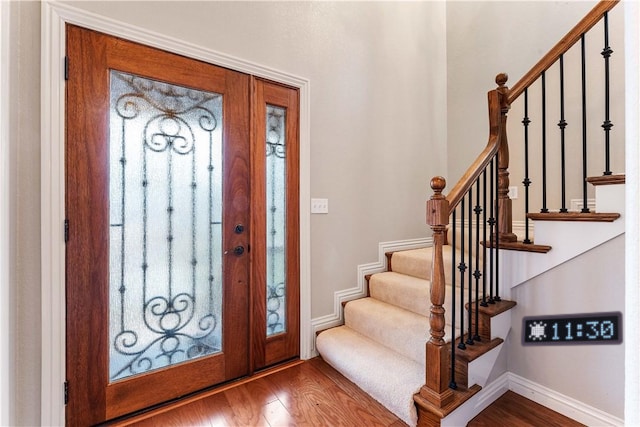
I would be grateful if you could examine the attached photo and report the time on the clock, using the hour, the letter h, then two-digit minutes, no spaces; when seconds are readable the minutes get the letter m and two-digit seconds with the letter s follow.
11h30
